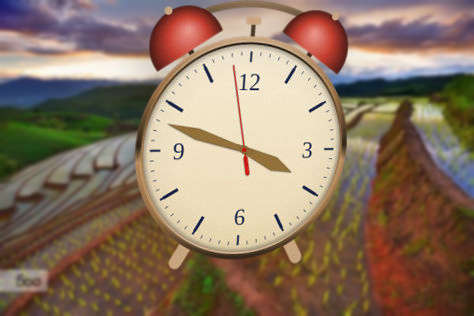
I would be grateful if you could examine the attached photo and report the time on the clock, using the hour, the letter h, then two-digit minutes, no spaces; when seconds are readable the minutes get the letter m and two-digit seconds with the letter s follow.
3h47m58s
